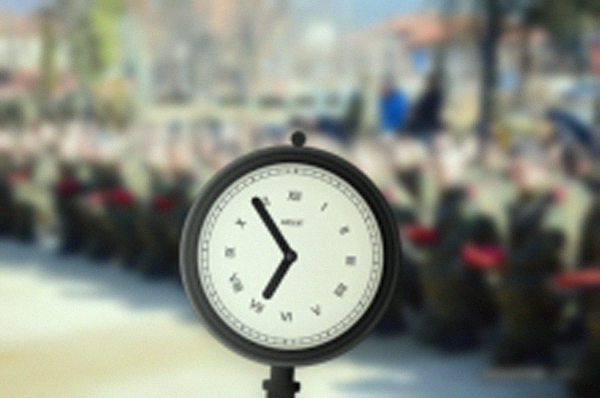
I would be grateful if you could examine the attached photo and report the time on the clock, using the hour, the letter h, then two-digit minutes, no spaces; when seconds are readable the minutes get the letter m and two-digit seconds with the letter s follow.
6h54
